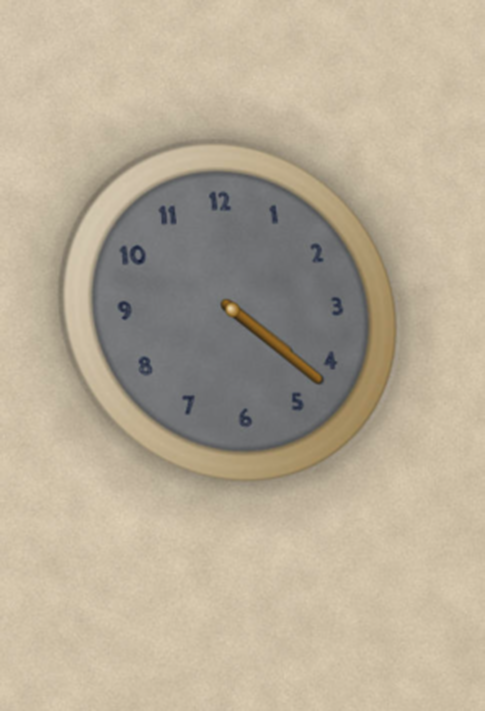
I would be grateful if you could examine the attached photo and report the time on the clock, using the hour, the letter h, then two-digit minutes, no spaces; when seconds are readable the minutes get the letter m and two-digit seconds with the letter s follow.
4h22
